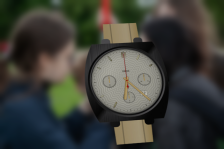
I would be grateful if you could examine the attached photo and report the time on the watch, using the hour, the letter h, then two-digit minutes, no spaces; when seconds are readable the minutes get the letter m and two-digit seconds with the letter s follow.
6h23
